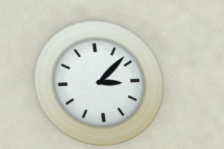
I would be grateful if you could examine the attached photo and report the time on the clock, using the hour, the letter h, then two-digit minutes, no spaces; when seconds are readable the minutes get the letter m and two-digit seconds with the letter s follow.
3h08
